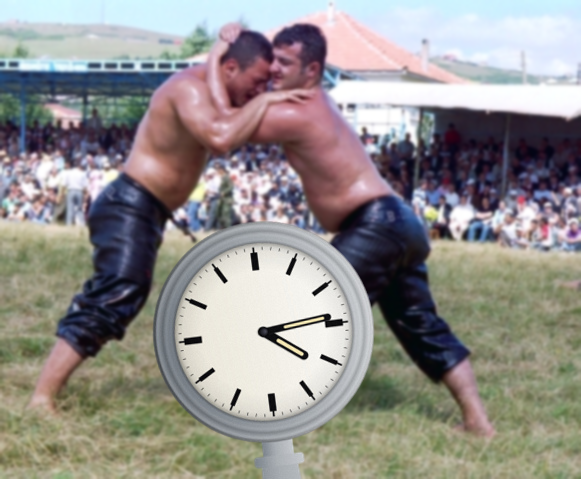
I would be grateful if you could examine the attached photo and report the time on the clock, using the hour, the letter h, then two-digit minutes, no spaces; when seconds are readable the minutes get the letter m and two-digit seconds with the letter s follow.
4h14
